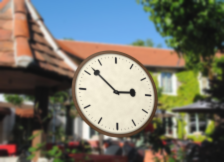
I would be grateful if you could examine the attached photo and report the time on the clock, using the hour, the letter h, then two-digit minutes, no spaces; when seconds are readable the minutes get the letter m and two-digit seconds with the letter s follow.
2h52
